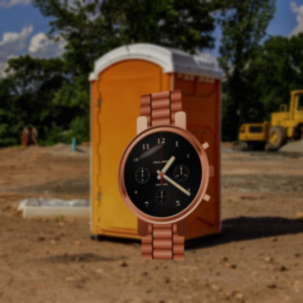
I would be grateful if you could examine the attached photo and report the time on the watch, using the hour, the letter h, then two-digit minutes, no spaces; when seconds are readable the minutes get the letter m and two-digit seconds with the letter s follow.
1h21
